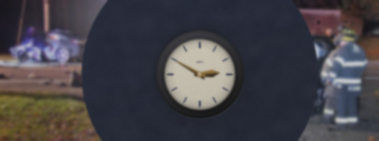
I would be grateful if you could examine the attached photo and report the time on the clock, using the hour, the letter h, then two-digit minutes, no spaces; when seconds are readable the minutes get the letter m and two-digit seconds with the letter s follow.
2h50
